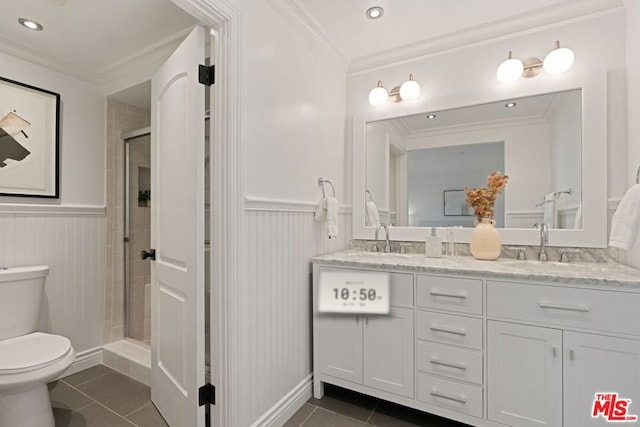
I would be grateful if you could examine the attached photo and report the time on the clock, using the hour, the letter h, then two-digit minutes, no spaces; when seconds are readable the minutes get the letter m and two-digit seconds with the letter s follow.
10h50
